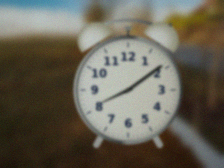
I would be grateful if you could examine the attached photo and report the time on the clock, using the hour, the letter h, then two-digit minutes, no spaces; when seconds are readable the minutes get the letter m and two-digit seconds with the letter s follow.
8h09
